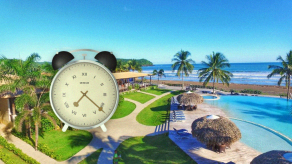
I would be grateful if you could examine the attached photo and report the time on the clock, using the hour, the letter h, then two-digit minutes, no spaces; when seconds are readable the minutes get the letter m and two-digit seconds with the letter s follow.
7h22
